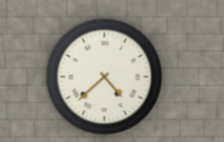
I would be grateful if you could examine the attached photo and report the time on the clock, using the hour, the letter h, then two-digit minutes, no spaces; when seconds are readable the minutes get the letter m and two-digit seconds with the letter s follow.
4h38
